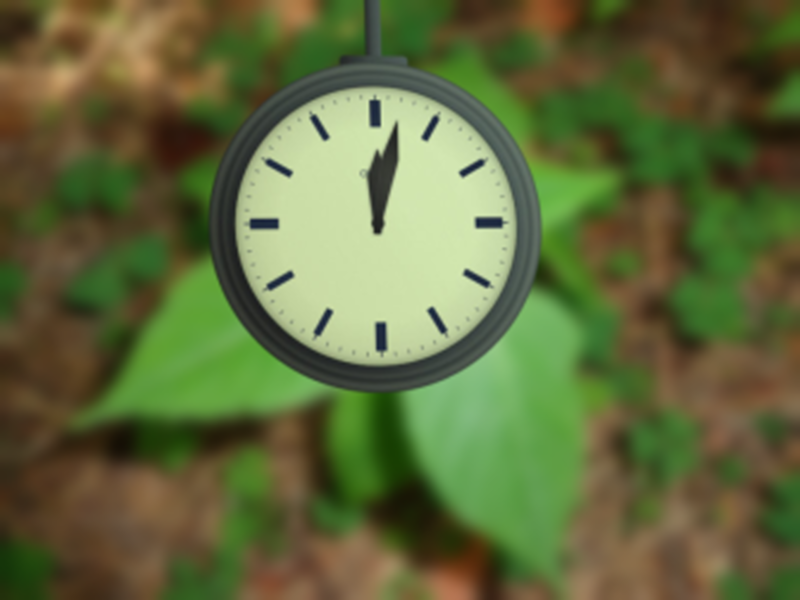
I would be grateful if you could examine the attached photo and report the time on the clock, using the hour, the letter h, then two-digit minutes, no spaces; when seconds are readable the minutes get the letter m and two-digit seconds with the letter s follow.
12h02
